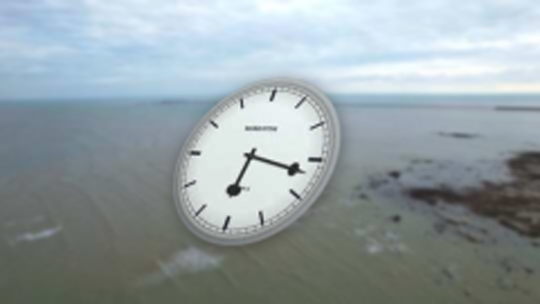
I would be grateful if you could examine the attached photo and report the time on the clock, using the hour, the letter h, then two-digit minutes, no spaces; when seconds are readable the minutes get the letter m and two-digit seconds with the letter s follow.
6h17
